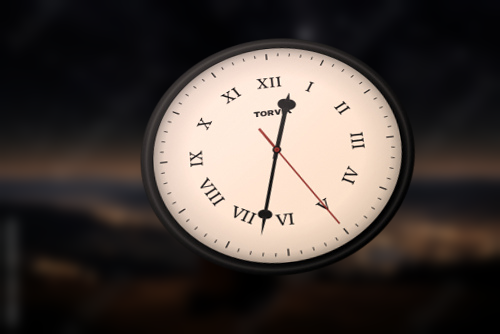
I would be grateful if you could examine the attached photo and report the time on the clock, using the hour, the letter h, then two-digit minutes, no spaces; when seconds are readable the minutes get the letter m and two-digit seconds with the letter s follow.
12h32m25s
